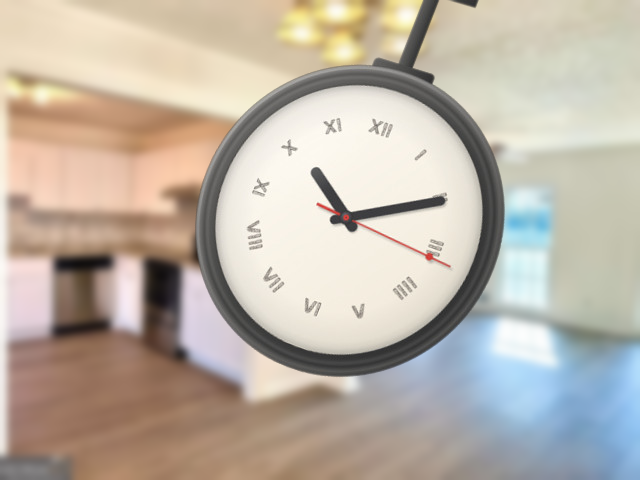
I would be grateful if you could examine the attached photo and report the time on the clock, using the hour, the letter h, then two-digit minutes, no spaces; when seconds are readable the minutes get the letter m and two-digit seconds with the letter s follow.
10h10m16s
